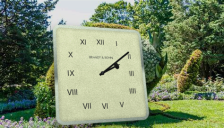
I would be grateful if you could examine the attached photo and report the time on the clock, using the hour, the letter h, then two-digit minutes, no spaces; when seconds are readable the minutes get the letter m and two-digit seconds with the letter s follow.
2h09
